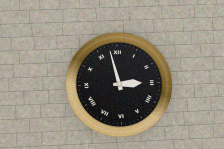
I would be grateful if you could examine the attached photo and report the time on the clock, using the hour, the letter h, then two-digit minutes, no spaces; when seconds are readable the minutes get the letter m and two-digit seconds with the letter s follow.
2h58
